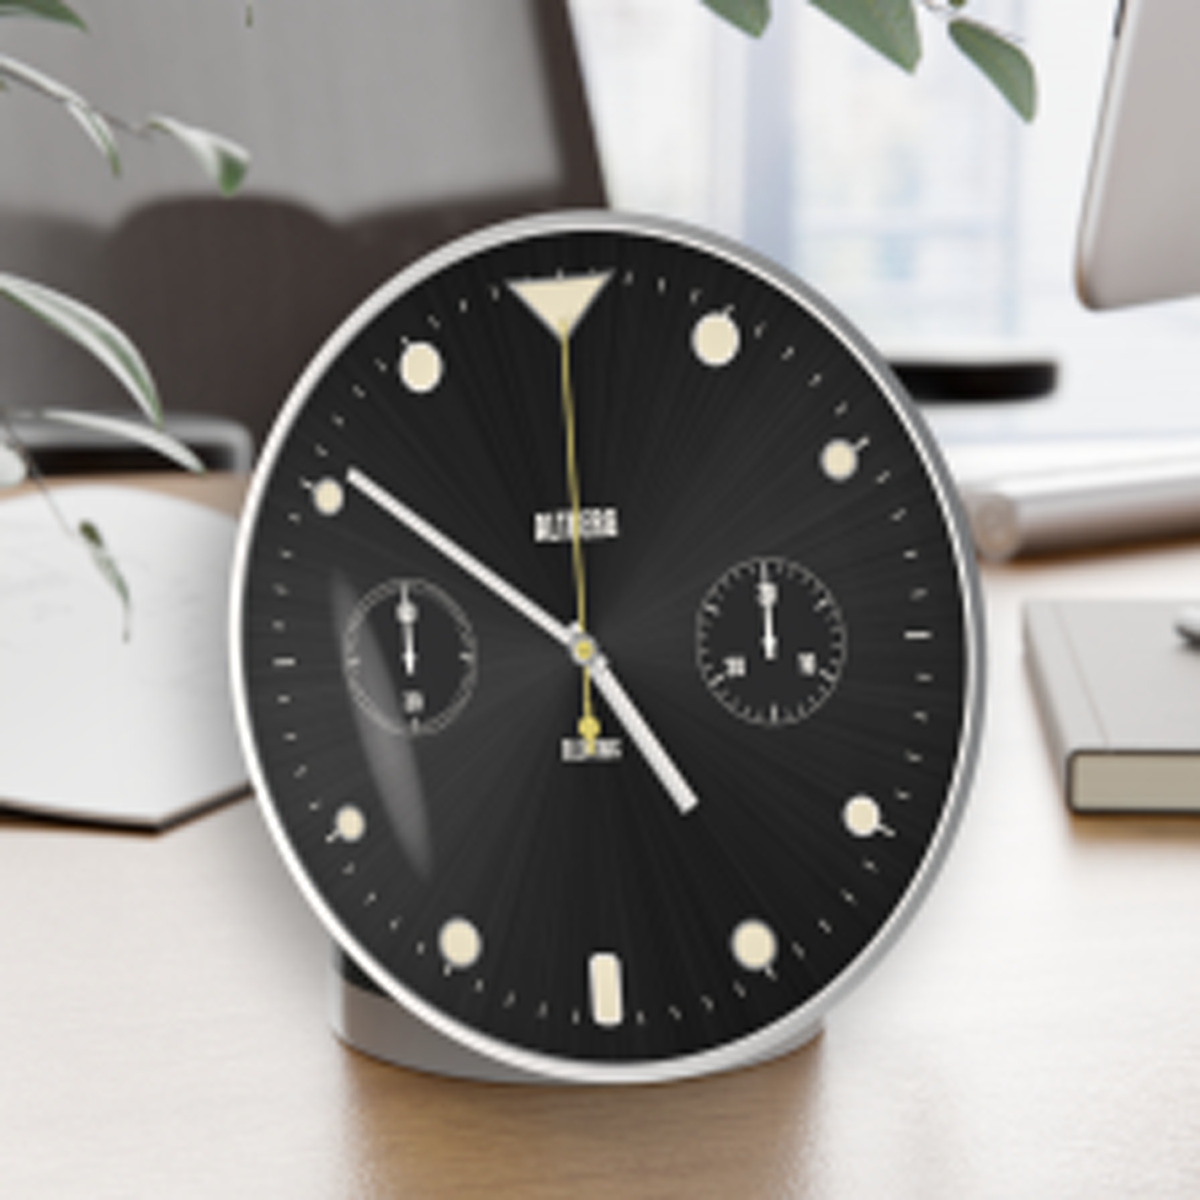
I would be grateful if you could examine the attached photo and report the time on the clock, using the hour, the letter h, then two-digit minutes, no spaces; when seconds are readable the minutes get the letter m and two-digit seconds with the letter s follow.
4h51
